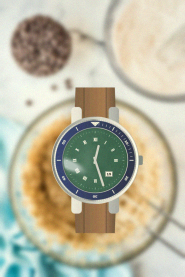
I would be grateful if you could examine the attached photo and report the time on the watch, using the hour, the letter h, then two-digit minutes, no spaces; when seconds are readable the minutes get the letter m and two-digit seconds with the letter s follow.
12h27
